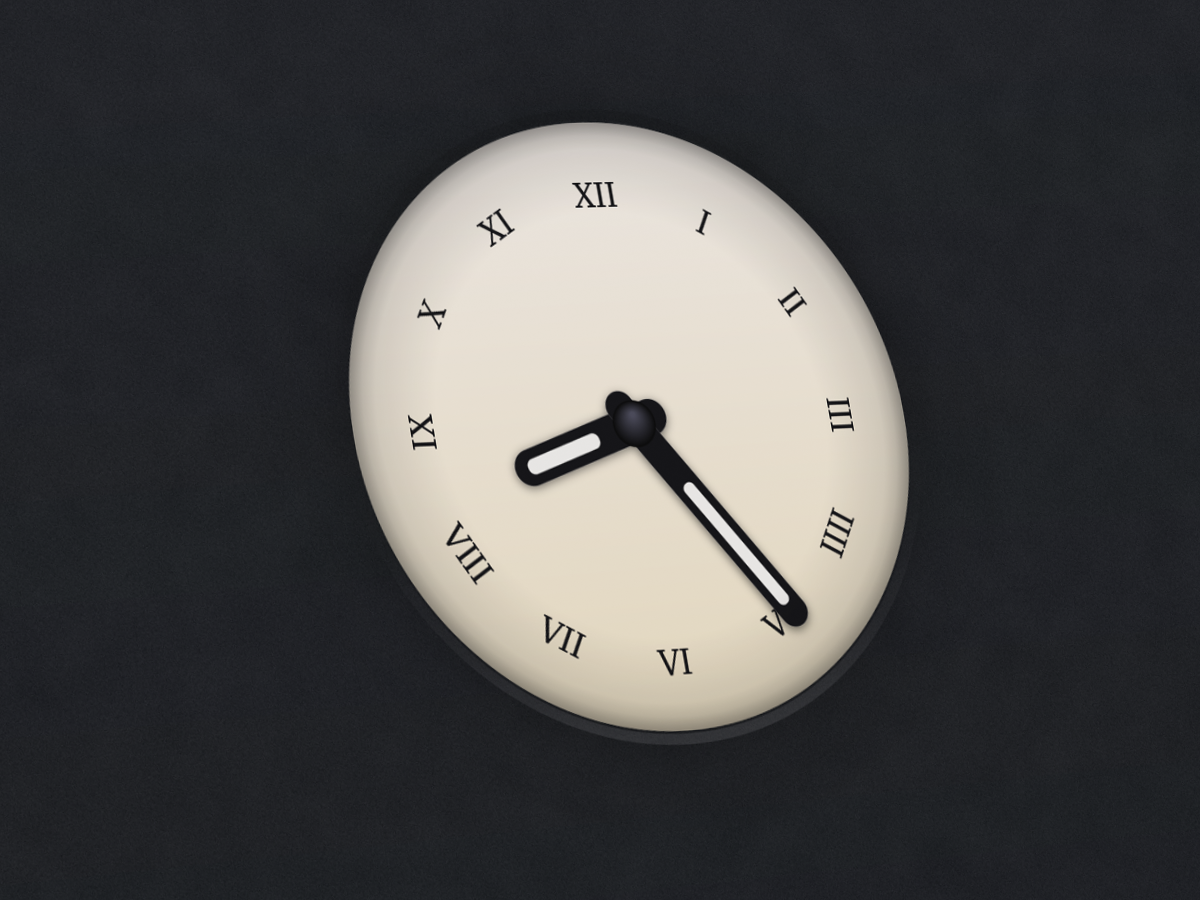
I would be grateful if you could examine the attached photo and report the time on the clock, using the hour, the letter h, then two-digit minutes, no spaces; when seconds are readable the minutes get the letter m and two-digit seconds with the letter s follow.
8h24
